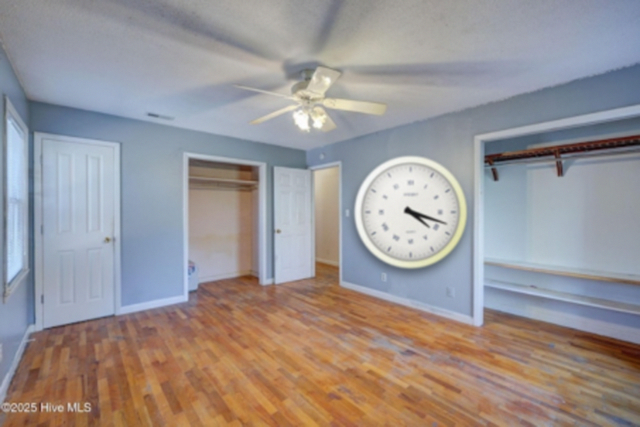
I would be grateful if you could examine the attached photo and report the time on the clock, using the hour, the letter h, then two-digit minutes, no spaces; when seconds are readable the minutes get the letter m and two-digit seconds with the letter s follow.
4h18
